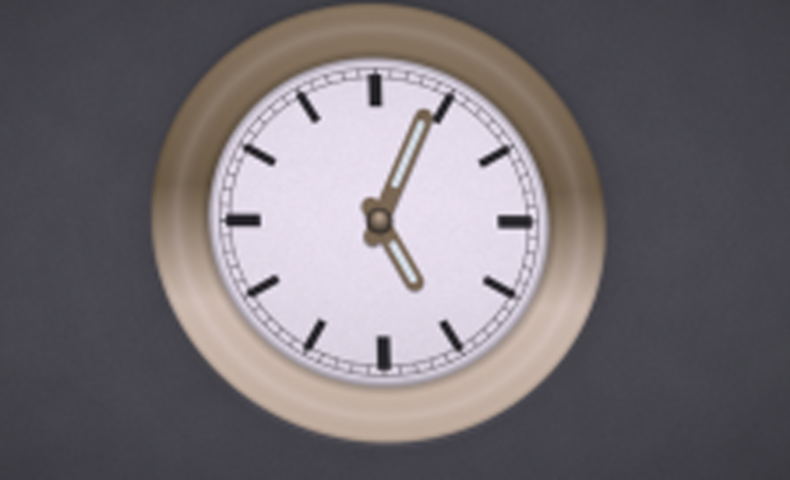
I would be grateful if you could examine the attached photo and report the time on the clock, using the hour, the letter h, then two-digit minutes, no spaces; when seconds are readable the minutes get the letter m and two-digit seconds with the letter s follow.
5h04
